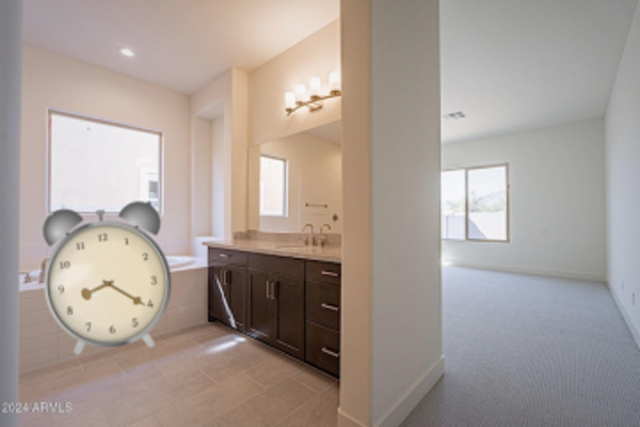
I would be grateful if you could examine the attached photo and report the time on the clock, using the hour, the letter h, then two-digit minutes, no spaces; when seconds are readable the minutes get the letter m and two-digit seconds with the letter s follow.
8h21
